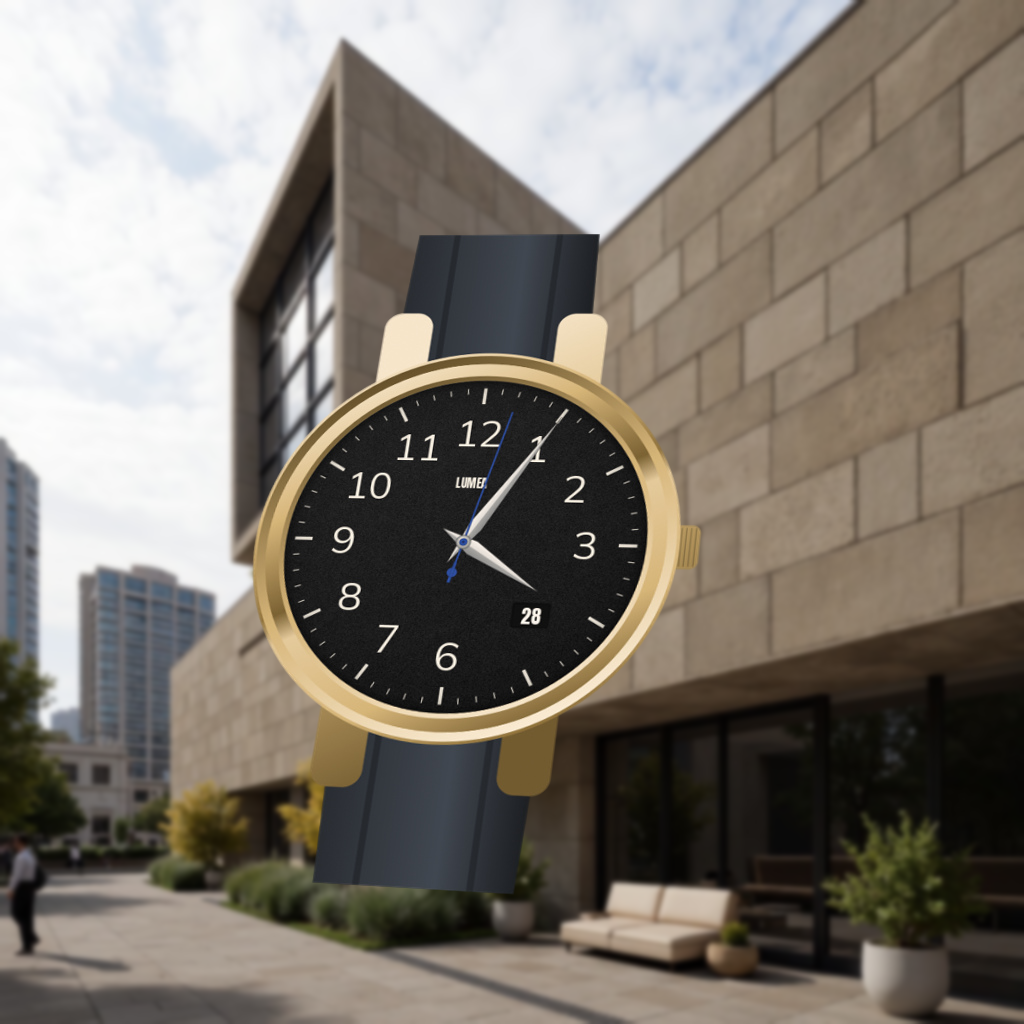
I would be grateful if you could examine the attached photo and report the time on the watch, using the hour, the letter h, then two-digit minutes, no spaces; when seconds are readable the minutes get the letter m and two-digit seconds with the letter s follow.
4h05m02s
